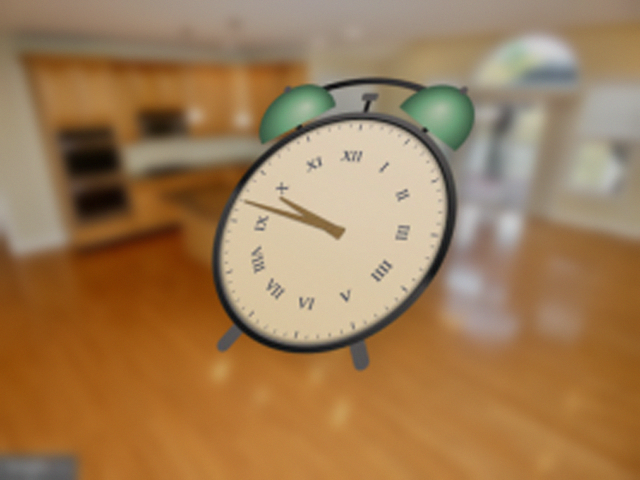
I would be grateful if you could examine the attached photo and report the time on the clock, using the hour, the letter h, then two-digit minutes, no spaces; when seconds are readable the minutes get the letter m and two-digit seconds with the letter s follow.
9h47
